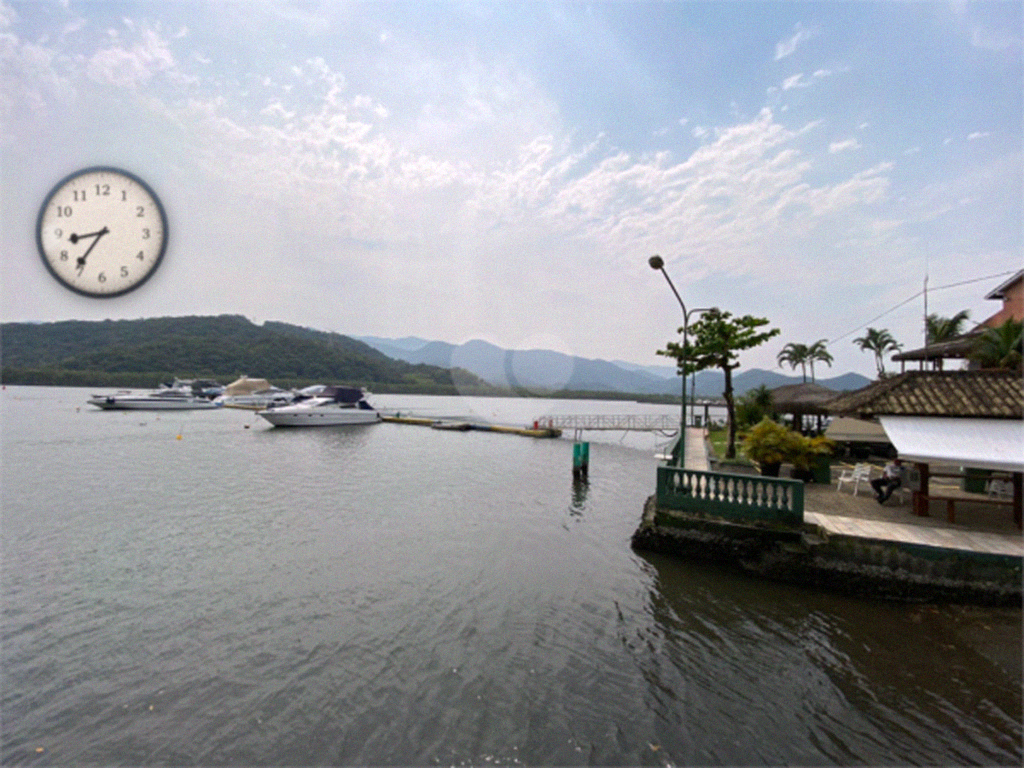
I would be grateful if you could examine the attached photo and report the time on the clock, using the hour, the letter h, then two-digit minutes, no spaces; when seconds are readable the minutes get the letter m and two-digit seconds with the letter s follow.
8h36
